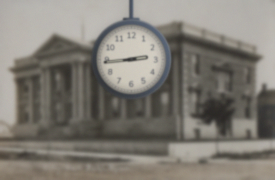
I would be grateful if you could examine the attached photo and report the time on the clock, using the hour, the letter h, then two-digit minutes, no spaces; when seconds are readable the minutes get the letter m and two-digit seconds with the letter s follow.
2h44
